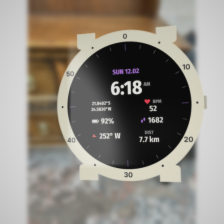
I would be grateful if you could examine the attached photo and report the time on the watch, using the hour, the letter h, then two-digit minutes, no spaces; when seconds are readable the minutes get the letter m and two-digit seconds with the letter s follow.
6h18
